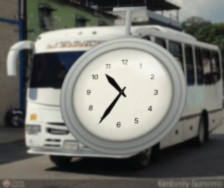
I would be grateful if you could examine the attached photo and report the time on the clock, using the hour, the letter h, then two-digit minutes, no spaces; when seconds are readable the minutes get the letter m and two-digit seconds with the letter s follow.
10h35
